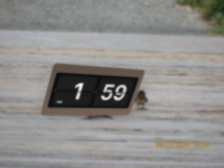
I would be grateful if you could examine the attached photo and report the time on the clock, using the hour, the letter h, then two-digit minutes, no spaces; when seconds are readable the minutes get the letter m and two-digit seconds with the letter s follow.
1h59
